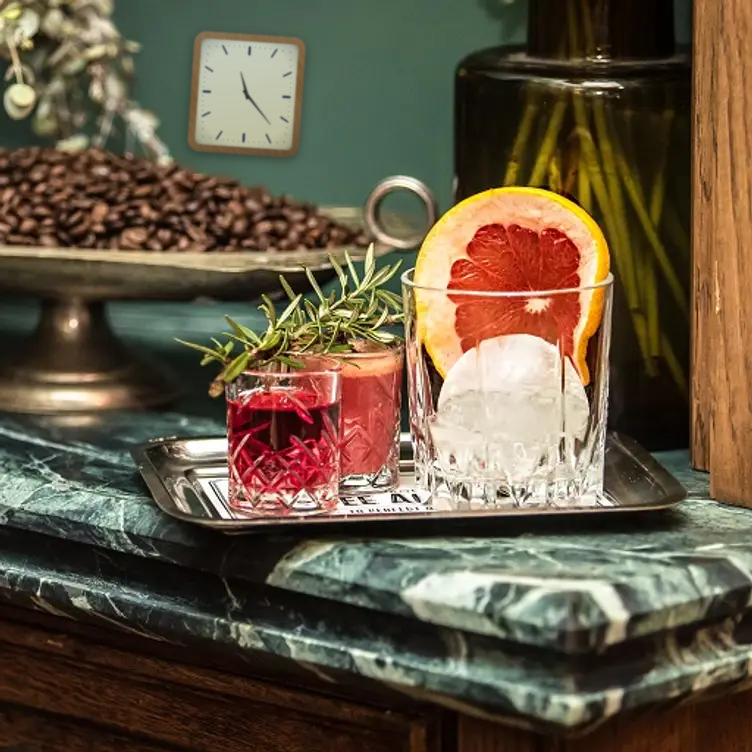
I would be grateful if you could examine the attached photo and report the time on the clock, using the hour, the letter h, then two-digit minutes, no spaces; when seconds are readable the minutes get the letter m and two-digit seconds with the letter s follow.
11h23
